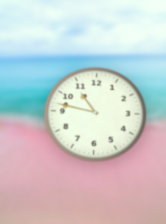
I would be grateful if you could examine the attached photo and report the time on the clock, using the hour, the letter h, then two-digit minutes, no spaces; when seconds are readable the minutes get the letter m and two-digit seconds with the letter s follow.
10h47
